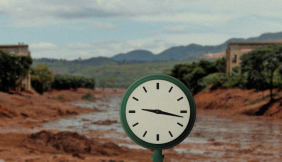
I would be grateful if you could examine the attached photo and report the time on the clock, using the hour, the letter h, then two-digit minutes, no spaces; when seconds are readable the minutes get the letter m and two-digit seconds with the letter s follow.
9h17
